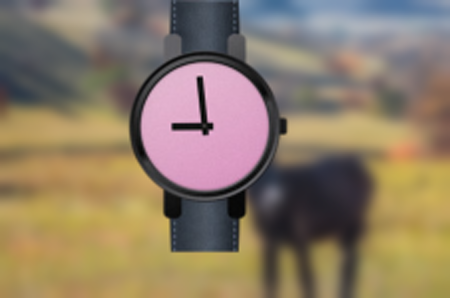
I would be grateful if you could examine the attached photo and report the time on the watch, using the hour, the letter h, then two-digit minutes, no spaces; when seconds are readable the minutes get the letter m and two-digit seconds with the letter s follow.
8h59
